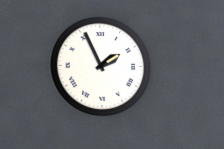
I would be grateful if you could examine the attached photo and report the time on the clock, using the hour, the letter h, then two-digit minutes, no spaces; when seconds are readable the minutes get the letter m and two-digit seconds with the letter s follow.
1h56
